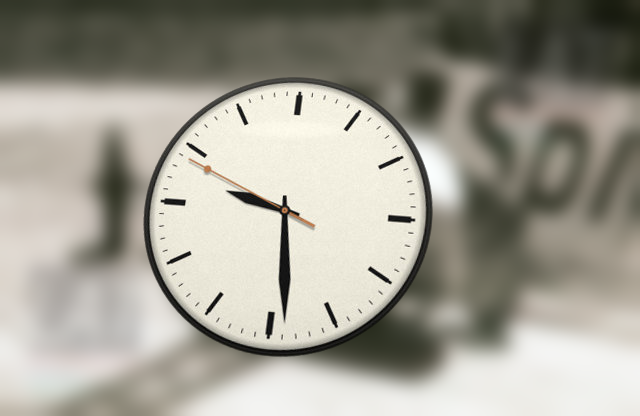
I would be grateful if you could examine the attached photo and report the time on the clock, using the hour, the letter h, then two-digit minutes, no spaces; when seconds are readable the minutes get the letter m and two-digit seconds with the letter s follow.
9h28m49s
